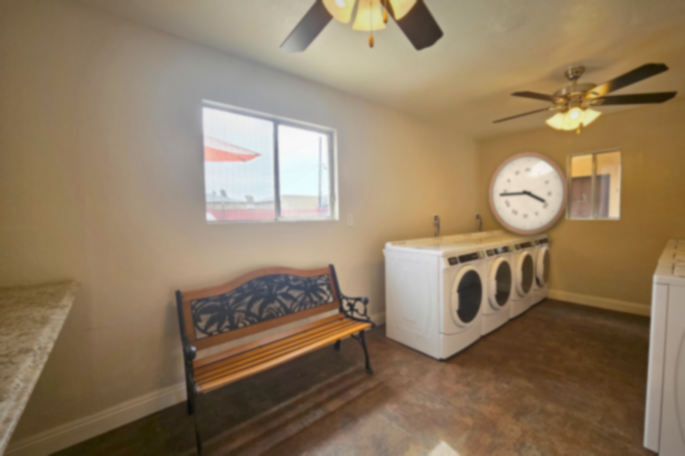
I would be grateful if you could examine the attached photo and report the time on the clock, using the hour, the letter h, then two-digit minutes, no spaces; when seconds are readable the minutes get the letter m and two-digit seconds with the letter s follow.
3h44
